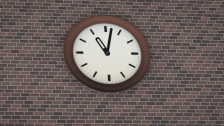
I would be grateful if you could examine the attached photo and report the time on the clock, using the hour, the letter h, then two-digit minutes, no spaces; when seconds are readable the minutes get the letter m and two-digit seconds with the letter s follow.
11h02
